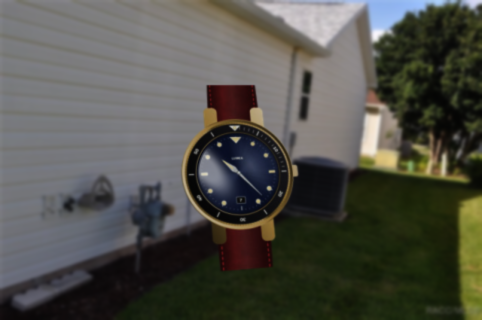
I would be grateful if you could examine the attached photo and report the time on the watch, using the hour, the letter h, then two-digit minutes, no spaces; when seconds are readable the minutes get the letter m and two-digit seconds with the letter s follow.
10h23
